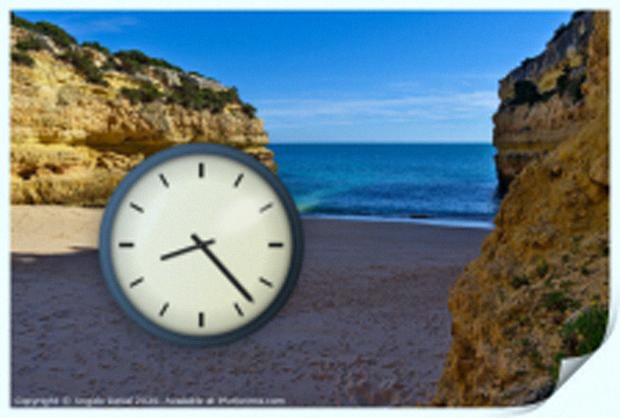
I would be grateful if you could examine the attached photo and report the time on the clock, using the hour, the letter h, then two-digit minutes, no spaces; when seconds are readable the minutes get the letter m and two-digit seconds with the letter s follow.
8h23
